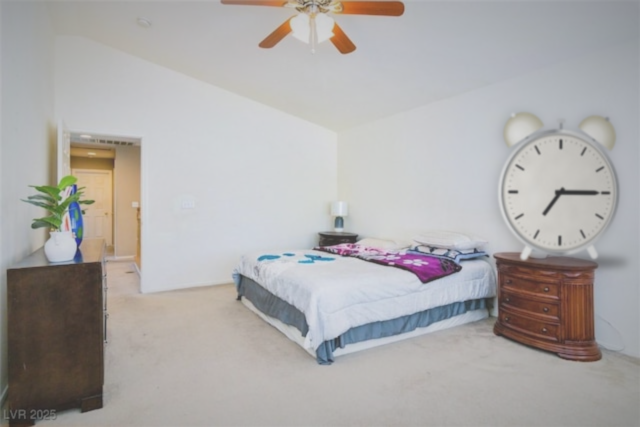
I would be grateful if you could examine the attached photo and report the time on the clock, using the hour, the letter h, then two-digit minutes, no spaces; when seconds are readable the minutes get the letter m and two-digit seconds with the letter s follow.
7h15
